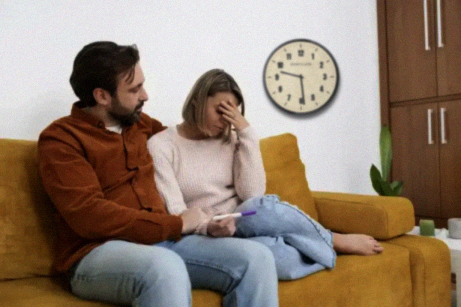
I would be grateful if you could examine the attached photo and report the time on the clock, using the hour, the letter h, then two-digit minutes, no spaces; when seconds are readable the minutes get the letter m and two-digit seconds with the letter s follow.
9h29
